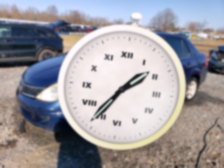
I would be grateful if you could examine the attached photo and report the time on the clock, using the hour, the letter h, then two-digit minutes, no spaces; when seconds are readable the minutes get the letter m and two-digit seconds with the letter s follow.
1h36
